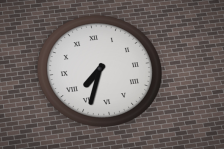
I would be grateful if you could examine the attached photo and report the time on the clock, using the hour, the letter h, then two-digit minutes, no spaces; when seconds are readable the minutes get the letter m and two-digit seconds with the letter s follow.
7h34
